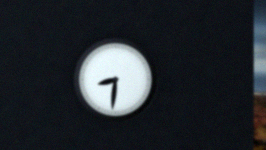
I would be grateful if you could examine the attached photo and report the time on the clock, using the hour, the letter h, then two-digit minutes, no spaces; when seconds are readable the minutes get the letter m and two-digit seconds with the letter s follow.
8h31
